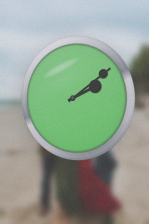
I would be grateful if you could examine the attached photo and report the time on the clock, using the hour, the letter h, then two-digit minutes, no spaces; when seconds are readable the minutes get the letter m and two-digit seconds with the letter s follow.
2h09
